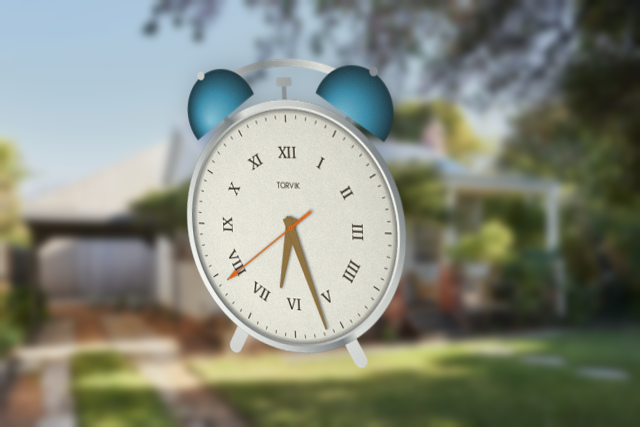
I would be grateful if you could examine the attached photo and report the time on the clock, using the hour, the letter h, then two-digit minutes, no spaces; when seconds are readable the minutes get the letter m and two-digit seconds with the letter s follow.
6h26m39s
